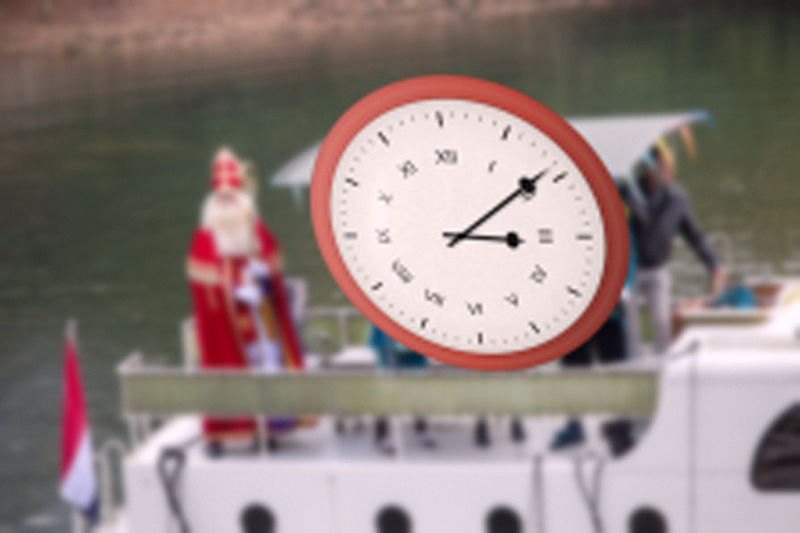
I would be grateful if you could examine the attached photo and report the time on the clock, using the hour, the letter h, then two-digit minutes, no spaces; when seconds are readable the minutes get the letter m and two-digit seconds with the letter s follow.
3h09
